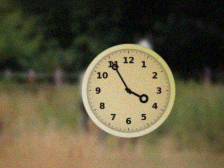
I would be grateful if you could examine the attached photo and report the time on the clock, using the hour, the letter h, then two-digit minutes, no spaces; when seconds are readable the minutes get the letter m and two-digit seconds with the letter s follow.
3h55
